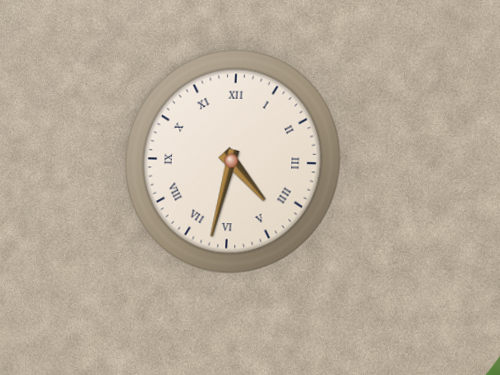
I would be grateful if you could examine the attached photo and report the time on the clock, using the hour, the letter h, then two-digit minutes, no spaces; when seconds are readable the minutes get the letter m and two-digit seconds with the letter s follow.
4h32
